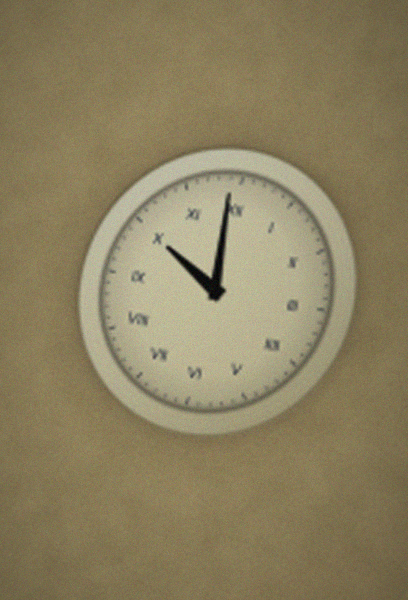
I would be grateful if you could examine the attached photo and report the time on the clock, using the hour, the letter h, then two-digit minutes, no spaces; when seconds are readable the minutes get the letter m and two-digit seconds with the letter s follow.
9h59
